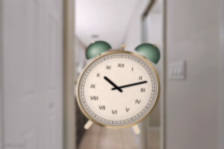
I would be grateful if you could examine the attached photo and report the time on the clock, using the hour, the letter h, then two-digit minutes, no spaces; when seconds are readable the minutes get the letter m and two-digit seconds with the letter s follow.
10h12
